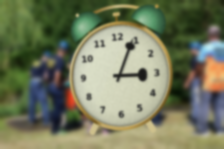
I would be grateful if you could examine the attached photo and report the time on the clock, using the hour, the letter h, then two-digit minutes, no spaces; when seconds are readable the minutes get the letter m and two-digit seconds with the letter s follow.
3h04
